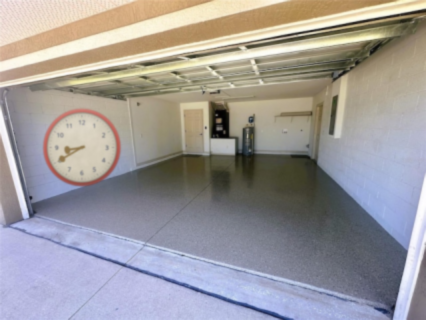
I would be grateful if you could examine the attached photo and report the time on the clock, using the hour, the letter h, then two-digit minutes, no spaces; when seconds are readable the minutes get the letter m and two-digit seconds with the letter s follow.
8h40
